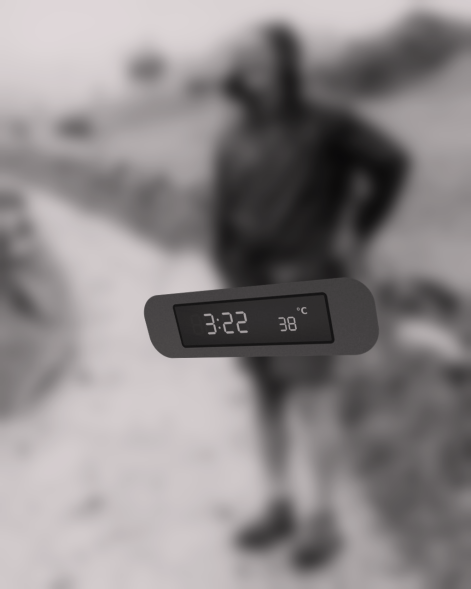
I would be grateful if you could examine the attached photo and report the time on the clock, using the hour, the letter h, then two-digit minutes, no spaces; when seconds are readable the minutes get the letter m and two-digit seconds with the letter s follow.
3h22
